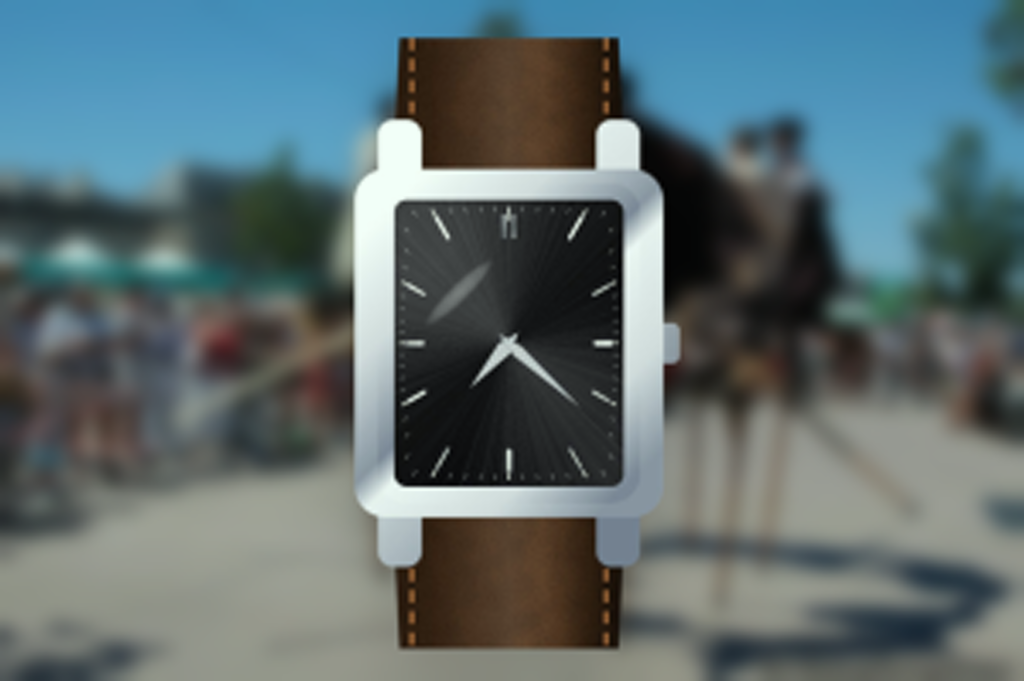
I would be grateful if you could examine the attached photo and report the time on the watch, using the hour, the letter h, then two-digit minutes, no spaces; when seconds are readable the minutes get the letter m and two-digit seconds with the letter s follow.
7h22
